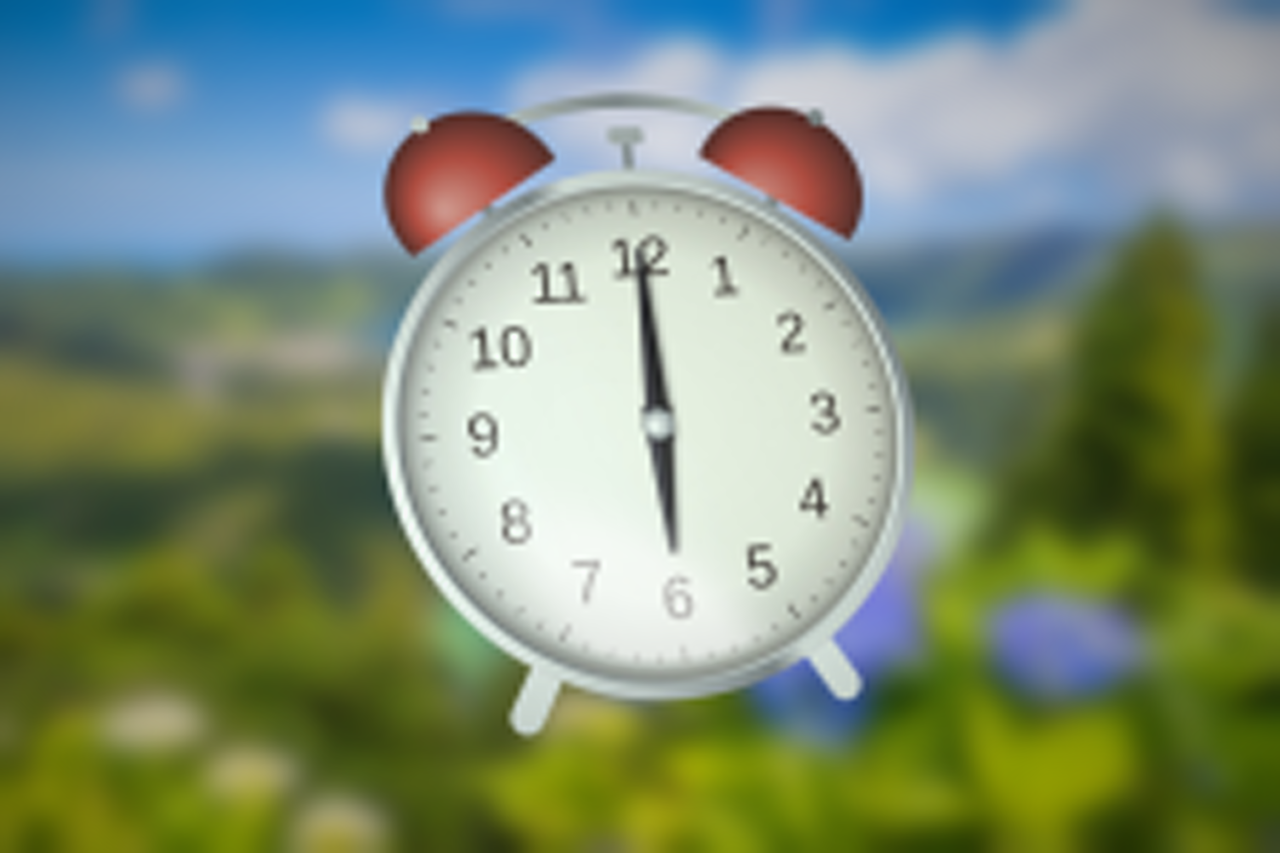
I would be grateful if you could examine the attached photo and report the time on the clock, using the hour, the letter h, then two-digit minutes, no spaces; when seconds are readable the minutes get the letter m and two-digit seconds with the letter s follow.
6h00
